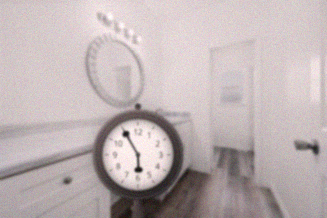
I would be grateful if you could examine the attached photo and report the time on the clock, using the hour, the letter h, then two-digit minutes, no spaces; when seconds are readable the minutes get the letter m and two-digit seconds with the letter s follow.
5h55
